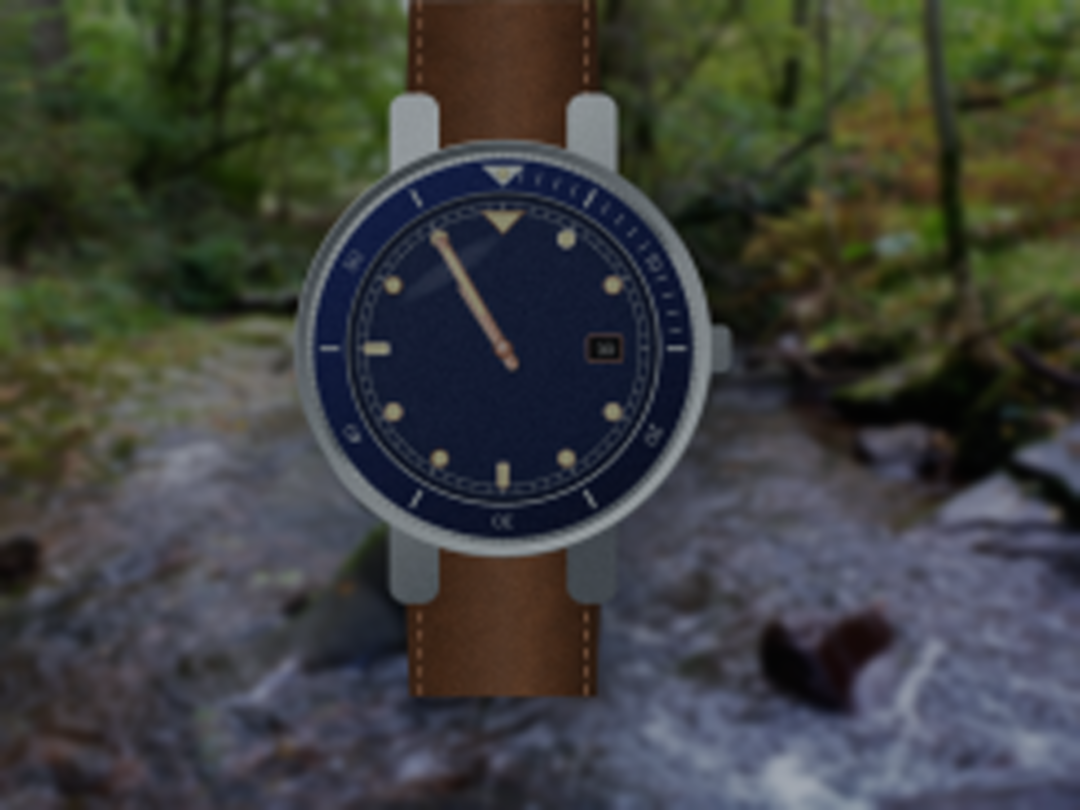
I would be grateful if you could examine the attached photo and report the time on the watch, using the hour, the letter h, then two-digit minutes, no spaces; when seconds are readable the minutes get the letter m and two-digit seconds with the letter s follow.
10h55
